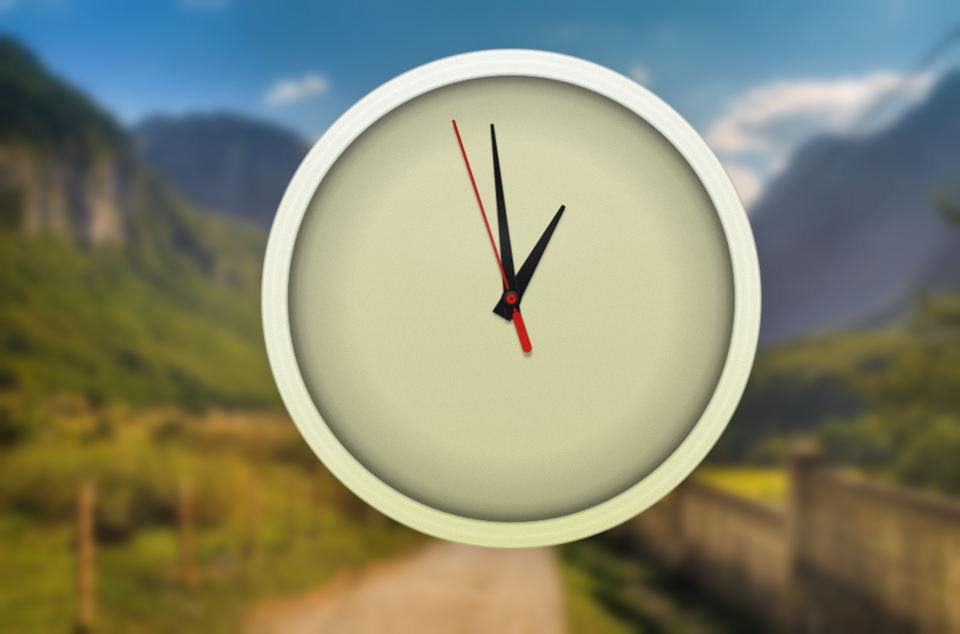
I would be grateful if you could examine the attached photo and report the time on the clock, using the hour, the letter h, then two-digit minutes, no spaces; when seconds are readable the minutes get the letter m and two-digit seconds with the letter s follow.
12h58m57s
